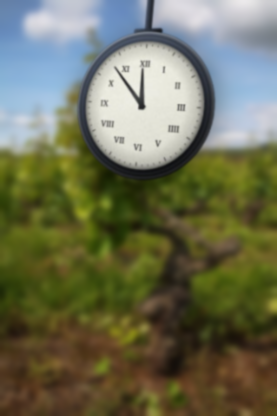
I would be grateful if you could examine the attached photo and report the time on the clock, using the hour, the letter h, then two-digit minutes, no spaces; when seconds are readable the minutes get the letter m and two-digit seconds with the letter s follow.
11h53
